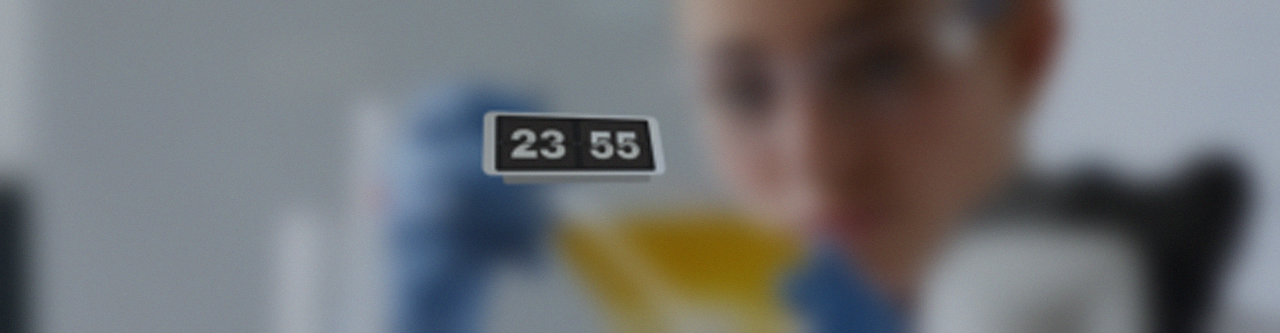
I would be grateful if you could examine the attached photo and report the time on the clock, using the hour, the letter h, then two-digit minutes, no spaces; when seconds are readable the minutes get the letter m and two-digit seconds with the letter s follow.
23h55
